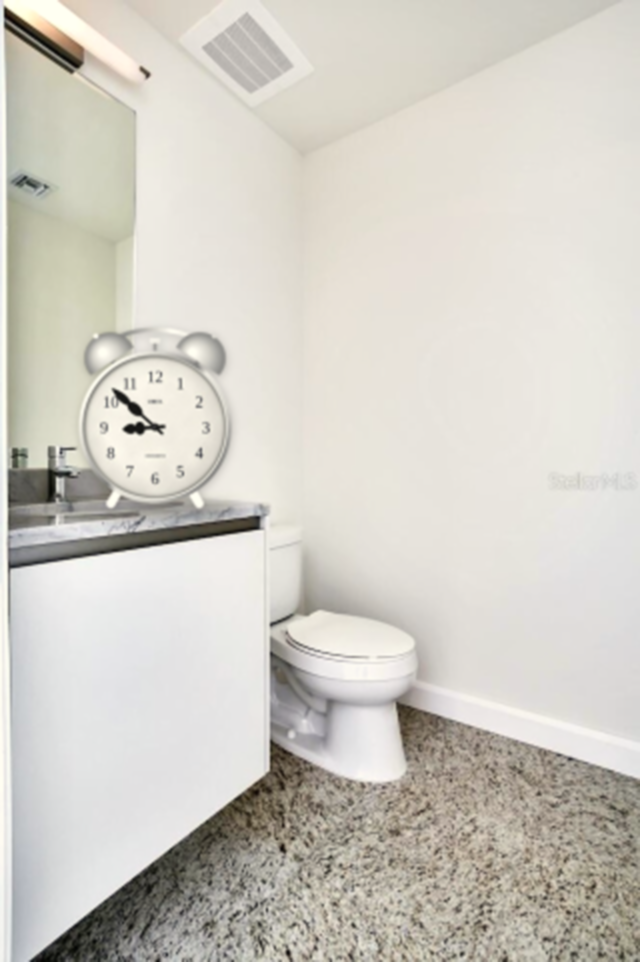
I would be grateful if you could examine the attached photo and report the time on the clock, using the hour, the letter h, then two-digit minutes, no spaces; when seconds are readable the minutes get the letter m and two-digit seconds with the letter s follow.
8h52
